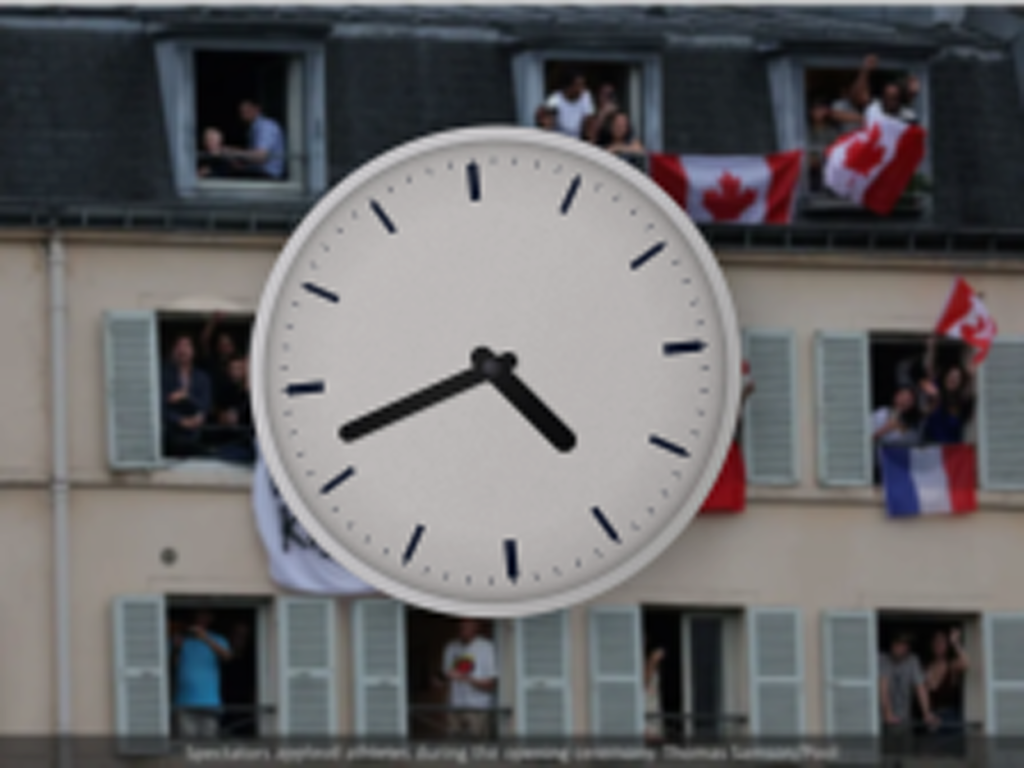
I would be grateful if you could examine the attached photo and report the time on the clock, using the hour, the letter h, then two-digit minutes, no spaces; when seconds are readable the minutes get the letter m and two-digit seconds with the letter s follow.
4h42
